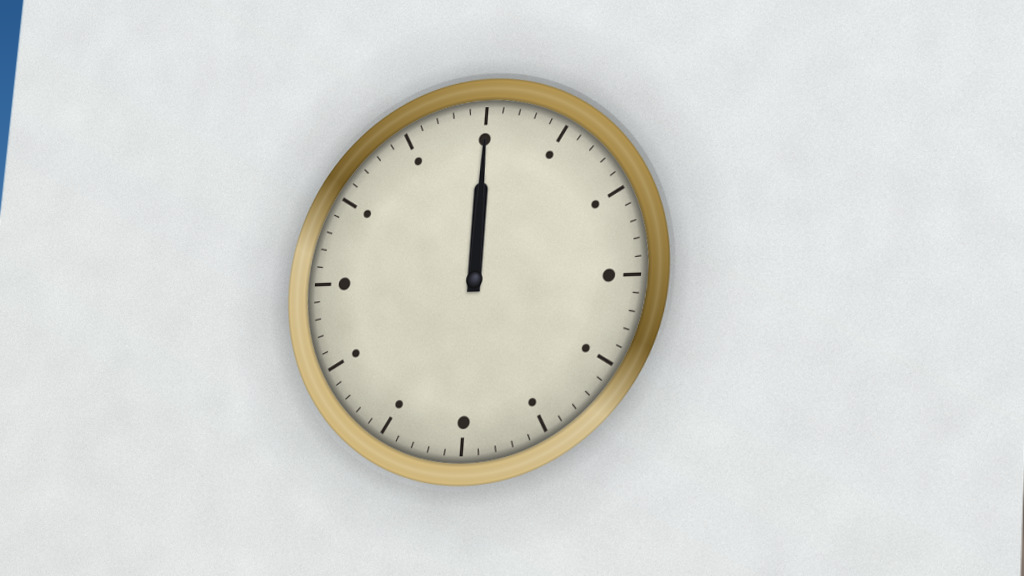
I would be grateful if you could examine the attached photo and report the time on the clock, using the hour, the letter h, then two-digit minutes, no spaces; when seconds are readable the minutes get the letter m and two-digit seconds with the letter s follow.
12h00
